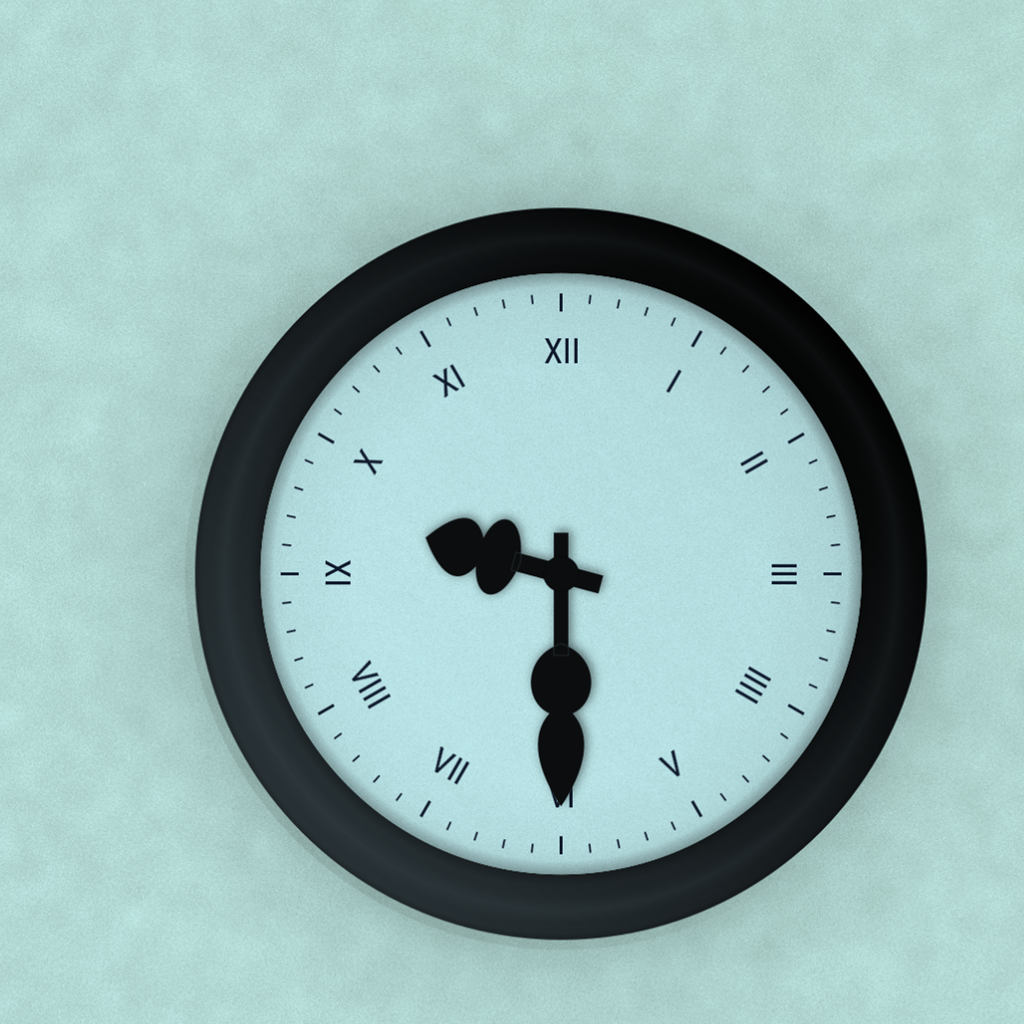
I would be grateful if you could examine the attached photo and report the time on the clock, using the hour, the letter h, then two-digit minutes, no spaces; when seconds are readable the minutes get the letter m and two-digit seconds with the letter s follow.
9h30
